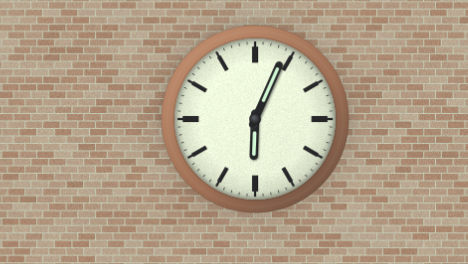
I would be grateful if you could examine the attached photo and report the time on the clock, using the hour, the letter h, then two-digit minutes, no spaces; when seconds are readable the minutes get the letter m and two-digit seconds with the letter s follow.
6h04
